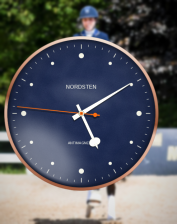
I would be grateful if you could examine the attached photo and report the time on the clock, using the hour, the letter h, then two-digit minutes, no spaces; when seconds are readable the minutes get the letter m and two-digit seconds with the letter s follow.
5h09m46s
